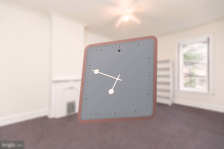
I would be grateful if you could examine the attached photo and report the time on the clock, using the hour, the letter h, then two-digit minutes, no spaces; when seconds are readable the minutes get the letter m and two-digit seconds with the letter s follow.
6h49
